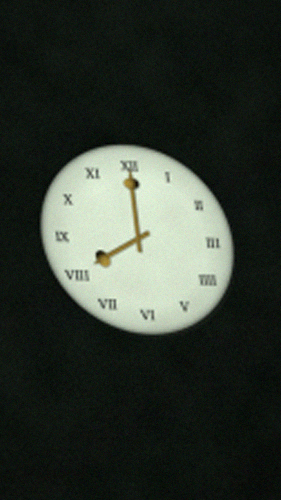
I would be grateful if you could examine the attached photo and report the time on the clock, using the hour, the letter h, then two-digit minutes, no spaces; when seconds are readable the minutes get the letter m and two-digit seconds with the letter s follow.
8h00
